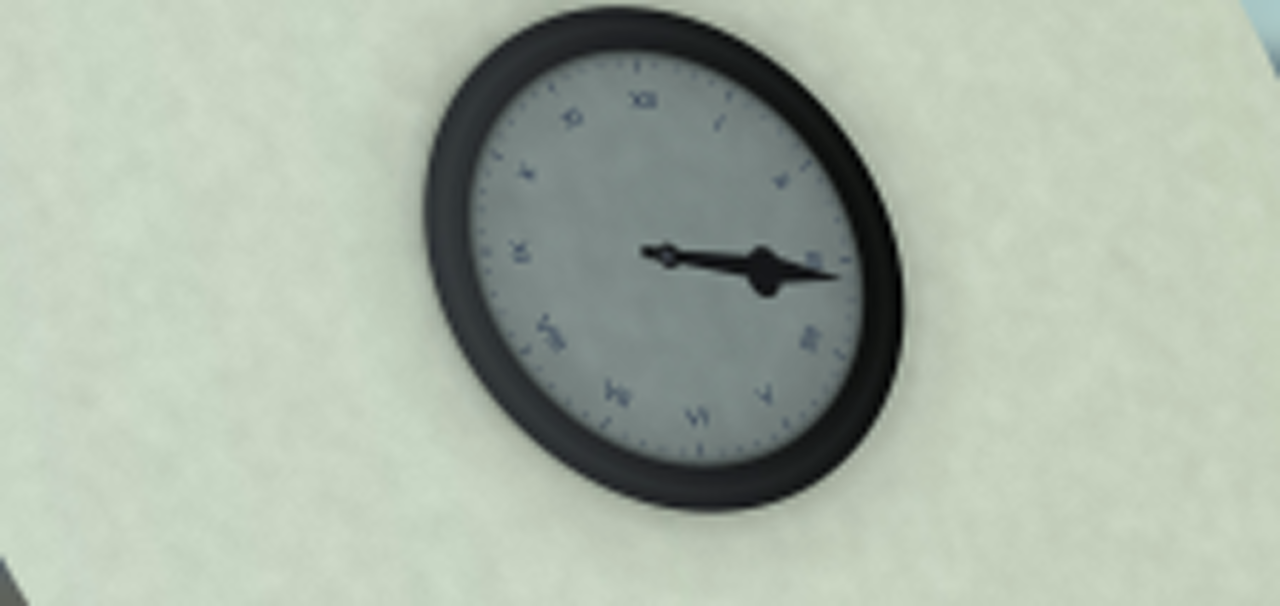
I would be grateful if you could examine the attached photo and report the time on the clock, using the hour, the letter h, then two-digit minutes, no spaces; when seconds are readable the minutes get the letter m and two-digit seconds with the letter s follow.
3h16
